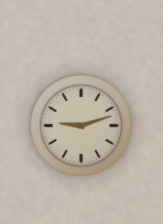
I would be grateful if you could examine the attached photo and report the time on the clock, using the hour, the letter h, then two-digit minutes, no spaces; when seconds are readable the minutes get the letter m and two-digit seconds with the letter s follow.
9h12
